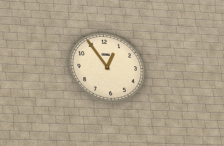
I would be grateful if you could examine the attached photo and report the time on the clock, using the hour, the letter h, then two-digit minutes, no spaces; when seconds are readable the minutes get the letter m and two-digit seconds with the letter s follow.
12h55
